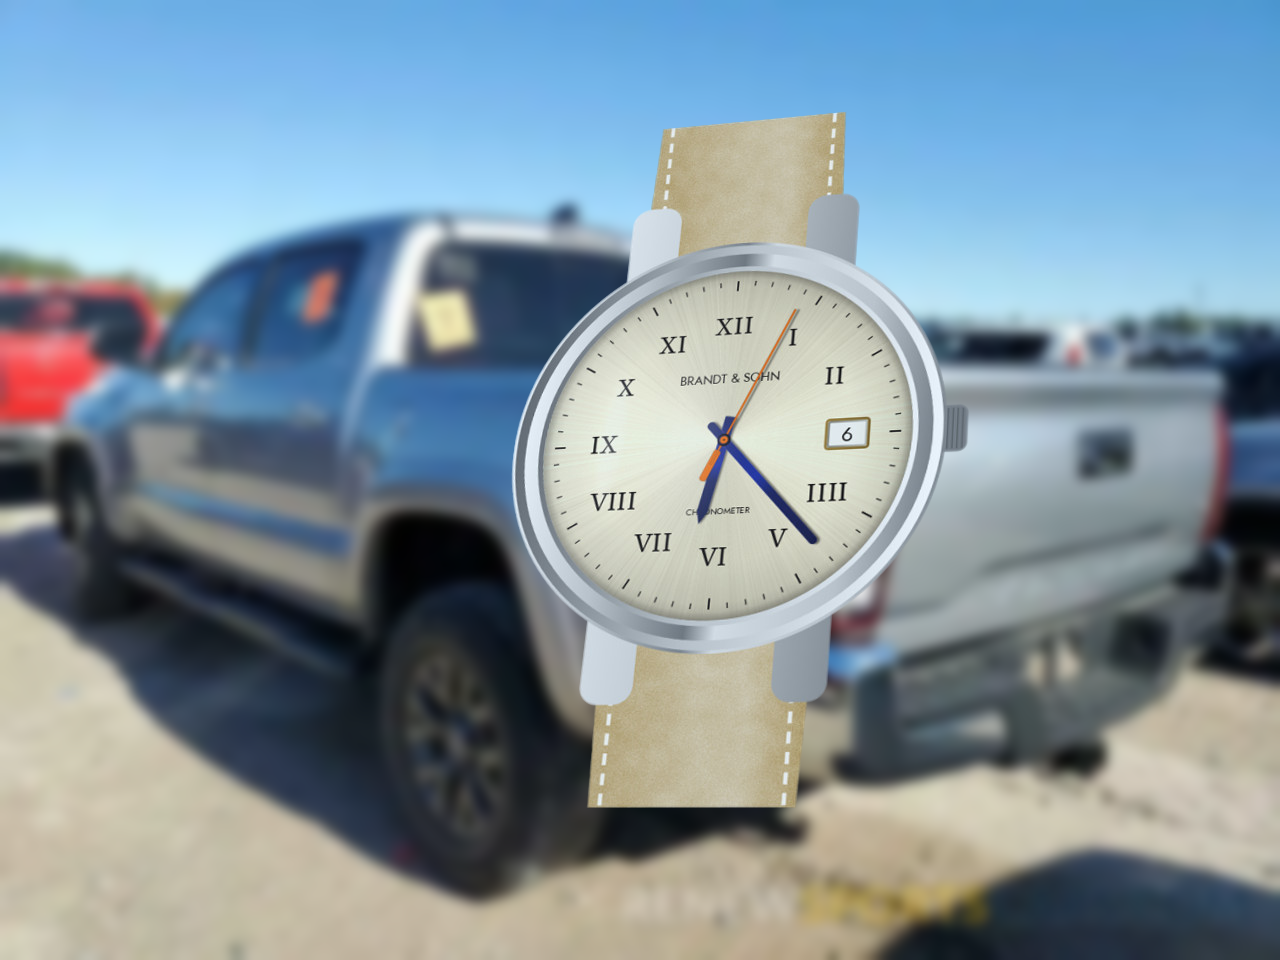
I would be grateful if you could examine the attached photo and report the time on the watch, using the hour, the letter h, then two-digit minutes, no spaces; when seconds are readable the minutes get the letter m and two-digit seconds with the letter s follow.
6h23m04s
